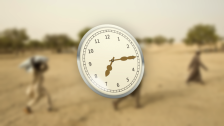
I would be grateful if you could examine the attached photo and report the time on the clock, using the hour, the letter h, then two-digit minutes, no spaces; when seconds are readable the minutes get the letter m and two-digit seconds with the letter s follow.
7h15
